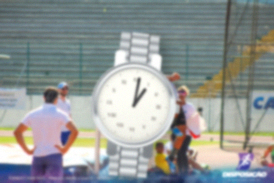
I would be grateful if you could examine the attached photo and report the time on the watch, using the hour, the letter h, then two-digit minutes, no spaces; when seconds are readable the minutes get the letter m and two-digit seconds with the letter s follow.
1h01
